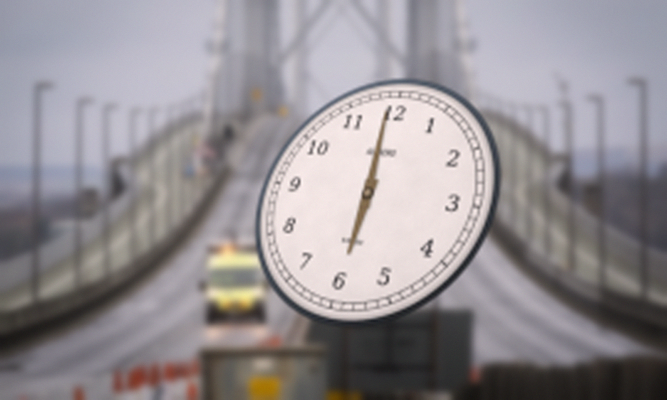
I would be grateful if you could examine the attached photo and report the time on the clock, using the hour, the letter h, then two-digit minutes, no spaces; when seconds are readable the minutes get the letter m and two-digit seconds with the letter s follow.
5h59
